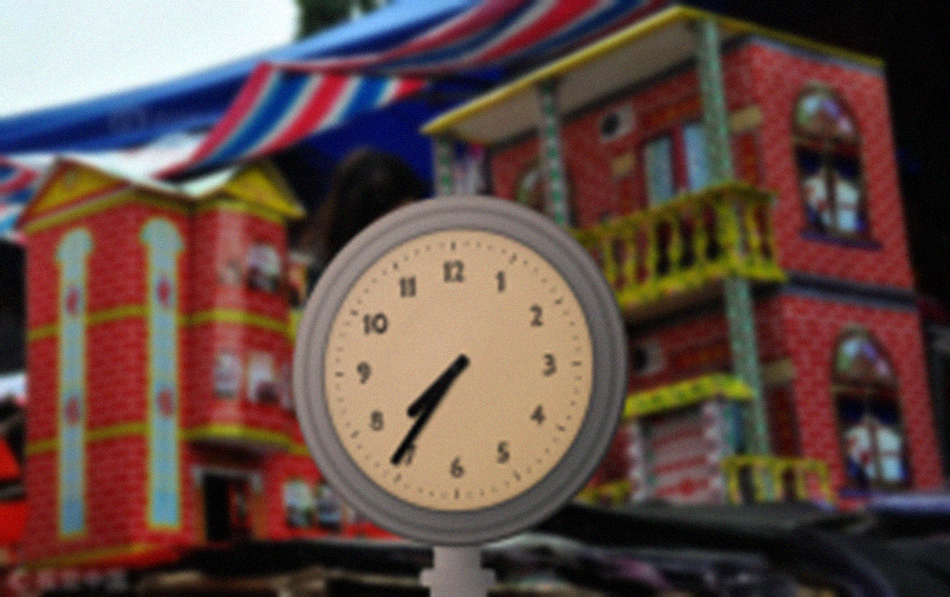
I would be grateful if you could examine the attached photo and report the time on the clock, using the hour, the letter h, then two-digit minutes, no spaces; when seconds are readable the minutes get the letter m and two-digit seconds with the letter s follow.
7h36
